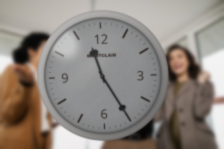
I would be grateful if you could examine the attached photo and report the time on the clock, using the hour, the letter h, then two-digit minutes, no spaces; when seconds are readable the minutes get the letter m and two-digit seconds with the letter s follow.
11h25
